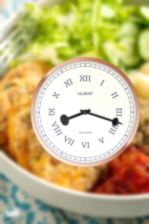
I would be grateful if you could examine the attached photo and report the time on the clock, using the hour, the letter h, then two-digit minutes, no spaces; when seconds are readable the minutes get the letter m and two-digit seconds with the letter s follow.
8h18
